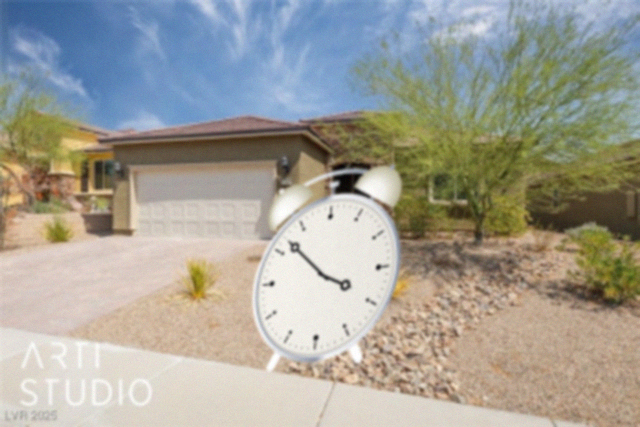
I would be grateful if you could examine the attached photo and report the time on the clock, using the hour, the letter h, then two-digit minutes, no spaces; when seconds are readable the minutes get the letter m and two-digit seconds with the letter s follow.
3h52
